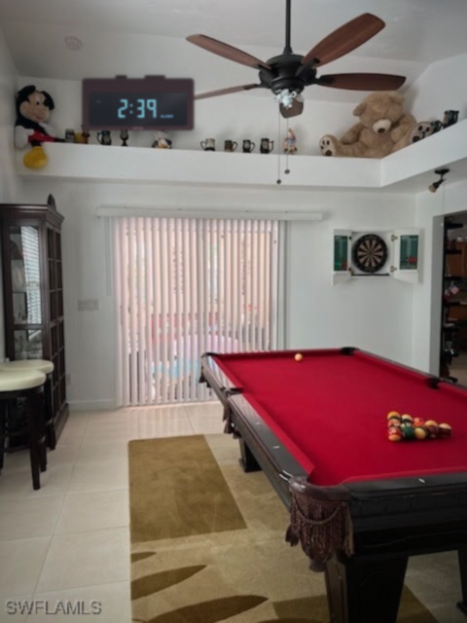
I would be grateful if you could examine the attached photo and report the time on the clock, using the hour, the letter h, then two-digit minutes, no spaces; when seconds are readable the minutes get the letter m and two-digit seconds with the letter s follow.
2h39
